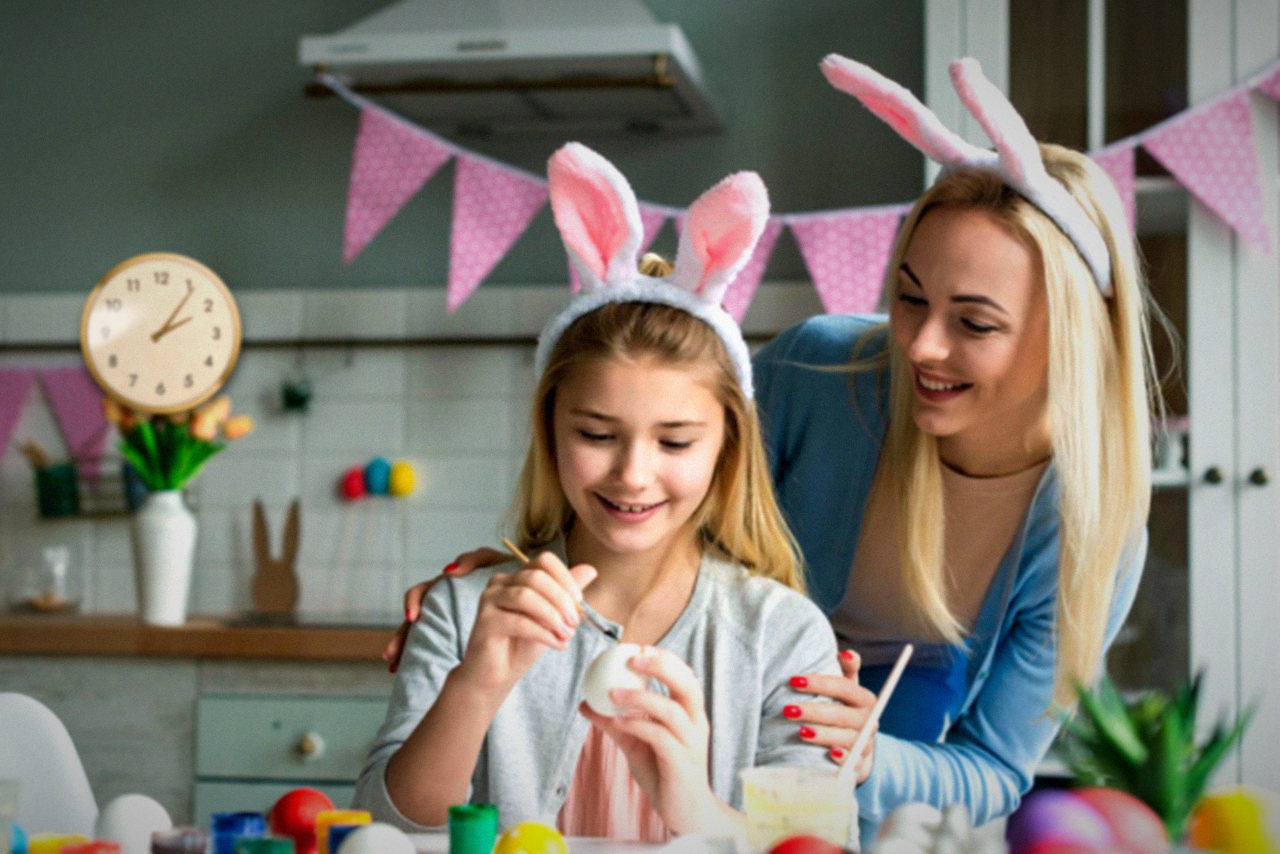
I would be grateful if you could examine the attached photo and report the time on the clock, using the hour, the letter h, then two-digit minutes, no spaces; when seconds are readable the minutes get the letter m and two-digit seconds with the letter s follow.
2h06
